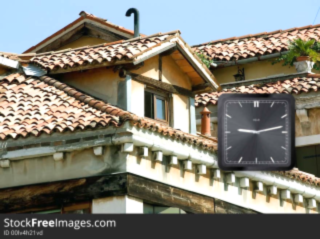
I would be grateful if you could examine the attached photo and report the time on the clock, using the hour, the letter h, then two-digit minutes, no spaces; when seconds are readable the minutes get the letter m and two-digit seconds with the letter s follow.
9h13
